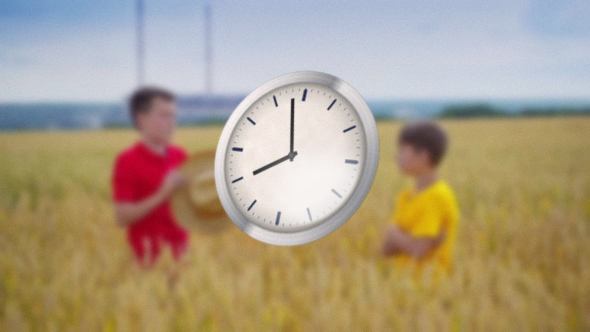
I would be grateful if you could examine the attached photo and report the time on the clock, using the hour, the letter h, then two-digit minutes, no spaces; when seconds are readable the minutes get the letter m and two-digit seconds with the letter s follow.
7h58
